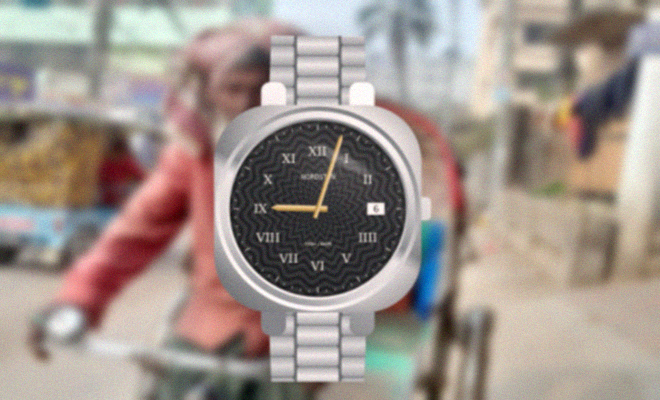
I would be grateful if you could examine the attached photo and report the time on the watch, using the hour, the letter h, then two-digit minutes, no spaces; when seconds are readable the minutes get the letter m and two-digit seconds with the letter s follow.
9h03
